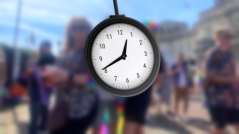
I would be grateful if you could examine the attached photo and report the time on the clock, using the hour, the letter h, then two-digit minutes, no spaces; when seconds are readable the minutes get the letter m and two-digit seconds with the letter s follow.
12h41
